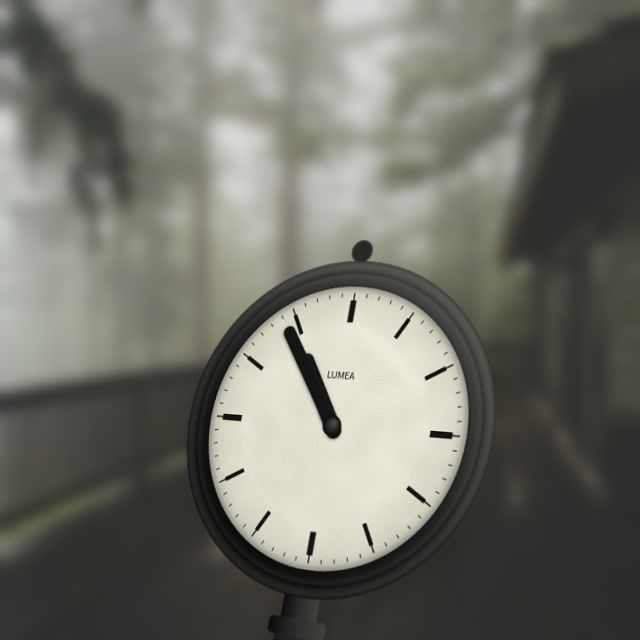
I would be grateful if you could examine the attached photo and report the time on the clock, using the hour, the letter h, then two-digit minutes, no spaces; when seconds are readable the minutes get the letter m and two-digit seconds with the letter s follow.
10h54
